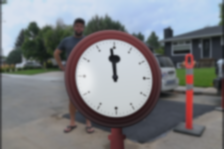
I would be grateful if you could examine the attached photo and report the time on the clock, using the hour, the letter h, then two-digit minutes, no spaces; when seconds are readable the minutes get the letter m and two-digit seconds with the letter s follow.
11h59
